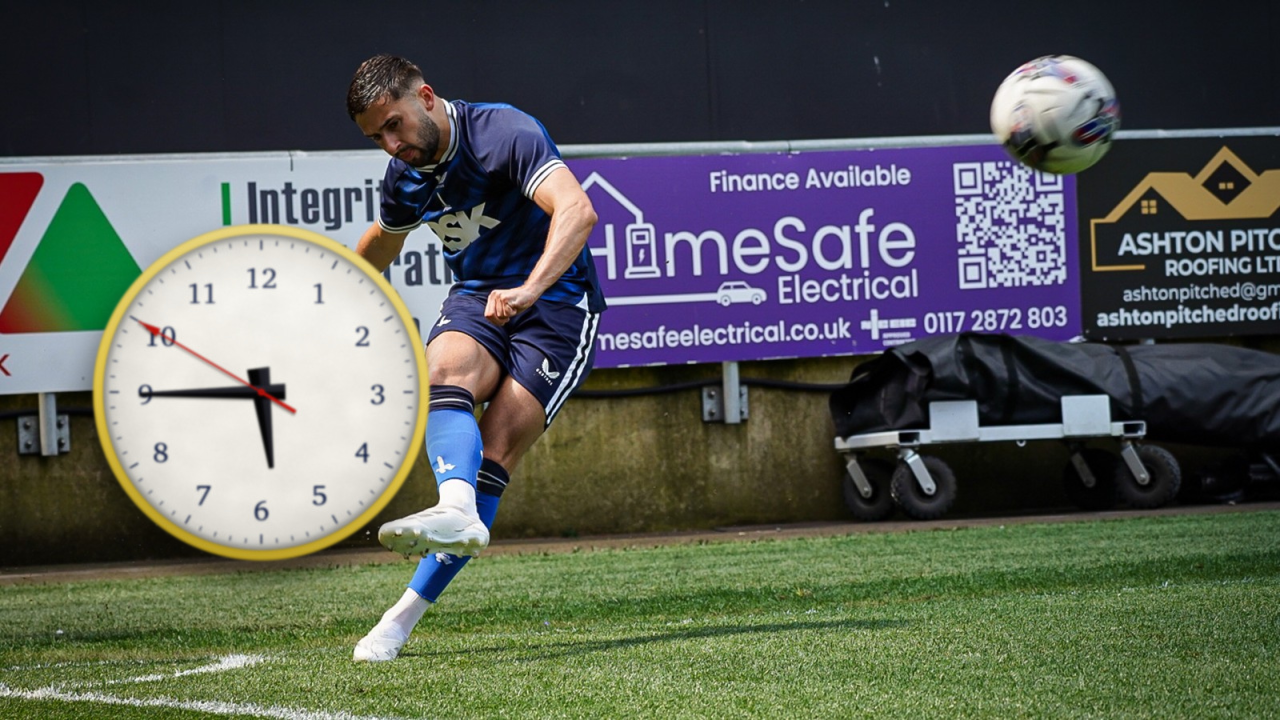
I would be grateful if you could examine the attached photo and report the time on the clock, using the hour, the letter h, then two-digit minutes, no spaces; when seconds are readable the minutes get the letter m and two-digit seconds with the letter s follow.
5h44m50s
